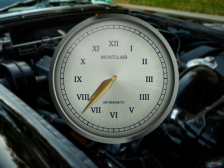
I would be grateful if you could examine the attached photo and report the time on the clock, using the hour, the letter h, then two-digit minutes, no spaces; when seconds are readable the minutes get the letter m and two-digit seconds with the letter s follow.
7h37
